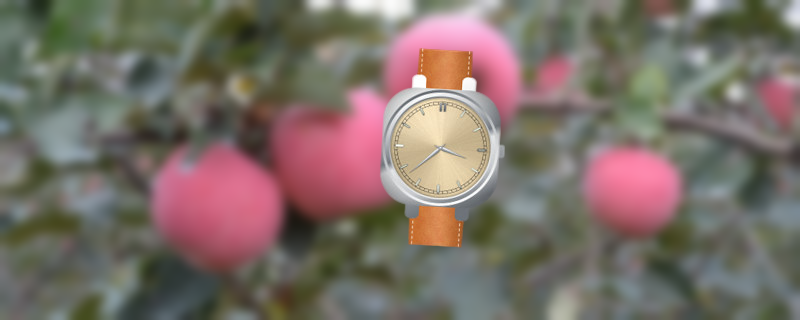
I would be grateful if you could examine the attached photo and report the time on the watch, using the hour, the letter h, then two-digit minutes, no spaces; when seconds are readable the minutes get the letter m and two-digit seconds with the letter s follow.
3h38
